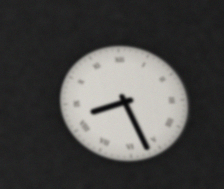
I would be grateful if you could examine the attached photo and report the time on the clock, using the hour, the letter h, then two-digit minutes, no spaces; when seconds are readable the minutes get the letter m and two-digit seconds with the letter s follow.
8h27
